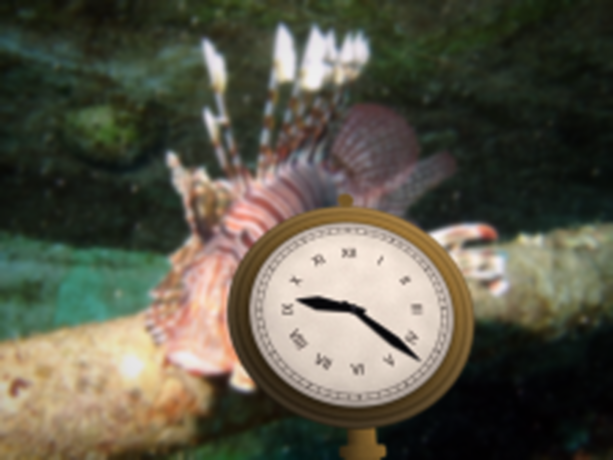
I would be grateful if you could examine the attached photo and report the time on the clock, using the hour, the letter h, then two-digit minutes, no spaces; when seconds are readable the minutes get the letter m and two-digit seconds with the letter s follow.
9h22
